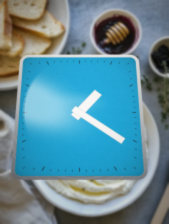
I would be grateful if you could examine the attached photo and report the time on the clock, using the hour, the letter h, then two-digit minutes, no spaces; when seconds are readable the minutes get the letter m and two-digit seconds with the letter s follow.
1h21
